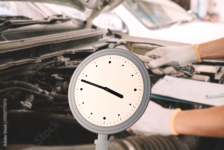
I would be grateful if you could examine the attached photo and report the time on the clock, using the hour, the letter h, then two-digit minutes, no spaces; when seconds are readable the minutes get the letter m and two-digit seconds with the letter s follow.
3h48
